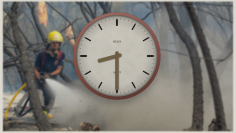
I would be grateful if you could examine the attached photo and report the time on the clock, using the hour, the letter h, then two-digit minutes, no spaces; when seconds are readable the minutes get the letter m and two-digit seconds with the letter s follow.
8h30
